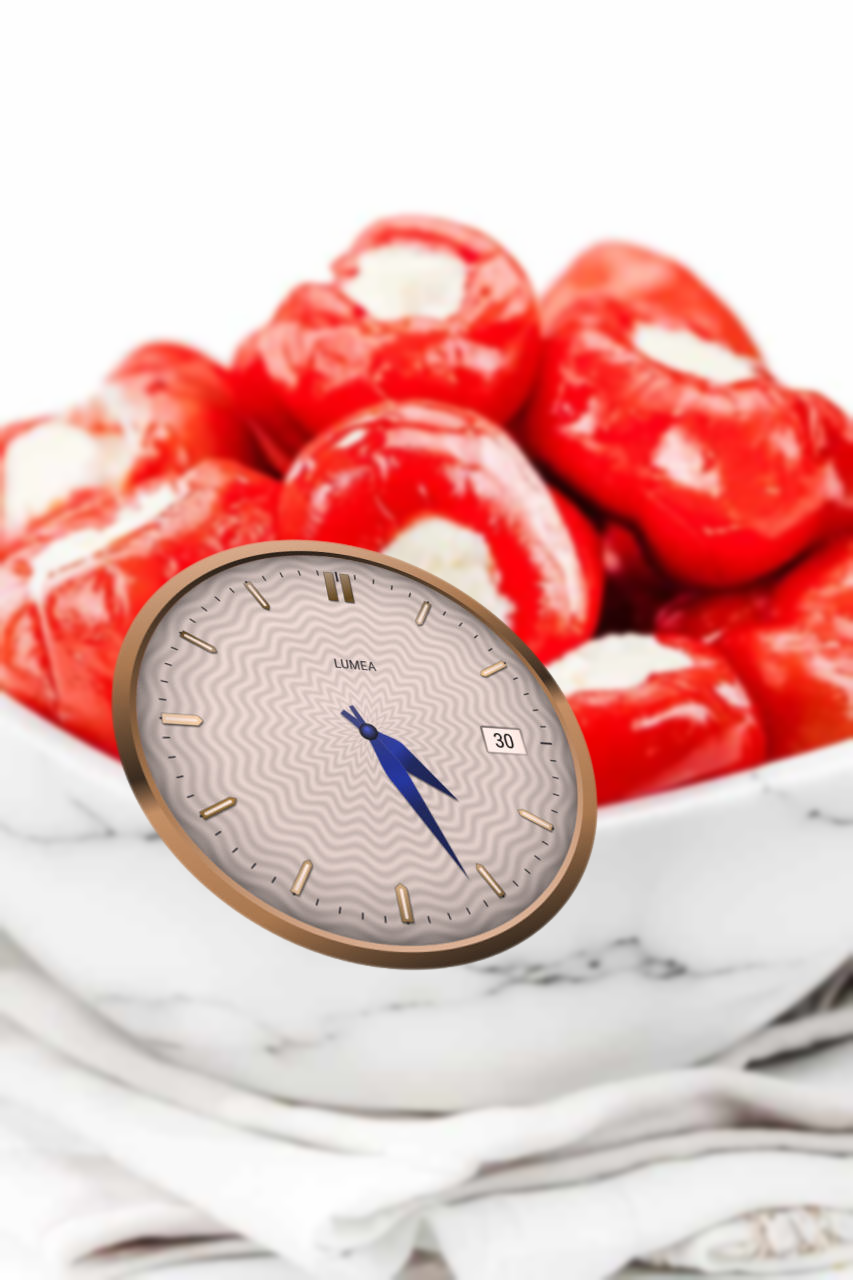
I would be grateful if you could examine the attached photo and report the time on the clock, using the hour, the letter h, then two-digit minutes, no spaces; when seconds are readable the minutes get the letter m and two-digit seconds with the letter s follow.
4h26
